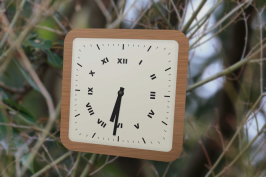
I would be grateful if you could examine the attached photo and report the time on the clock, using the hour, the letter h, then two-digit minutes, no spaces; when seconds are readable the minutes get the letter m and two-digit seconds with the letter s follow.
6h31
